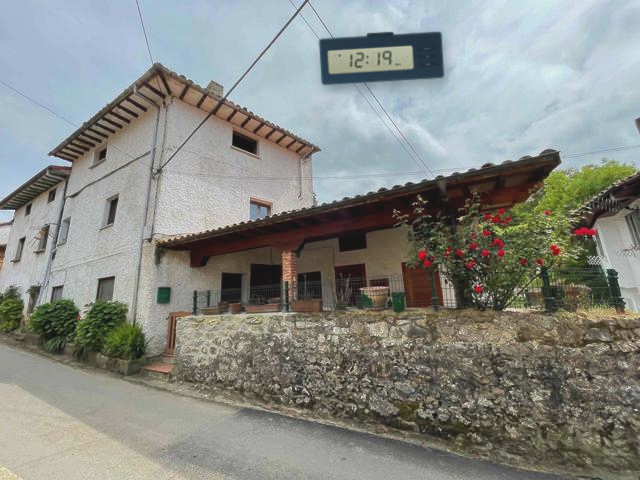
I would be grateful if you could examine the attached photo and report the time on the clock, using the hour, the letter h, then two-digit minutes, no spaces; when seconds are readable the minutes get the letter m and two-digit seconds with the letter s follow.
12h19
